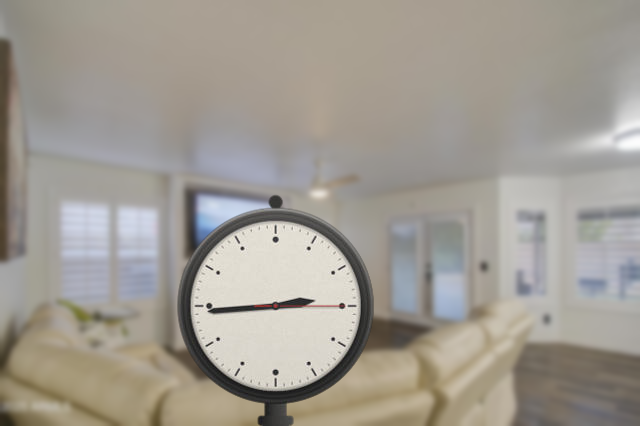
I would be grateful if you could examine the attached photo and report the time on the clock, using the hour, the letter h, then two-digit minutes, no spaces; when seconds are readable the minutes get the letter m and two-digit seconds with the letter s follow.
2h44m15s
